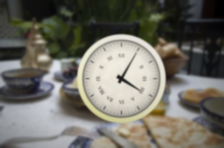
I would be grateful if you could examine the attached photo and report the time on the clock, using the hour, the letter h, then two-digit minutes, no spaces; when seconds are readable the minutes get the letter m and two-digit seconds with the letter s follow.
4h05
